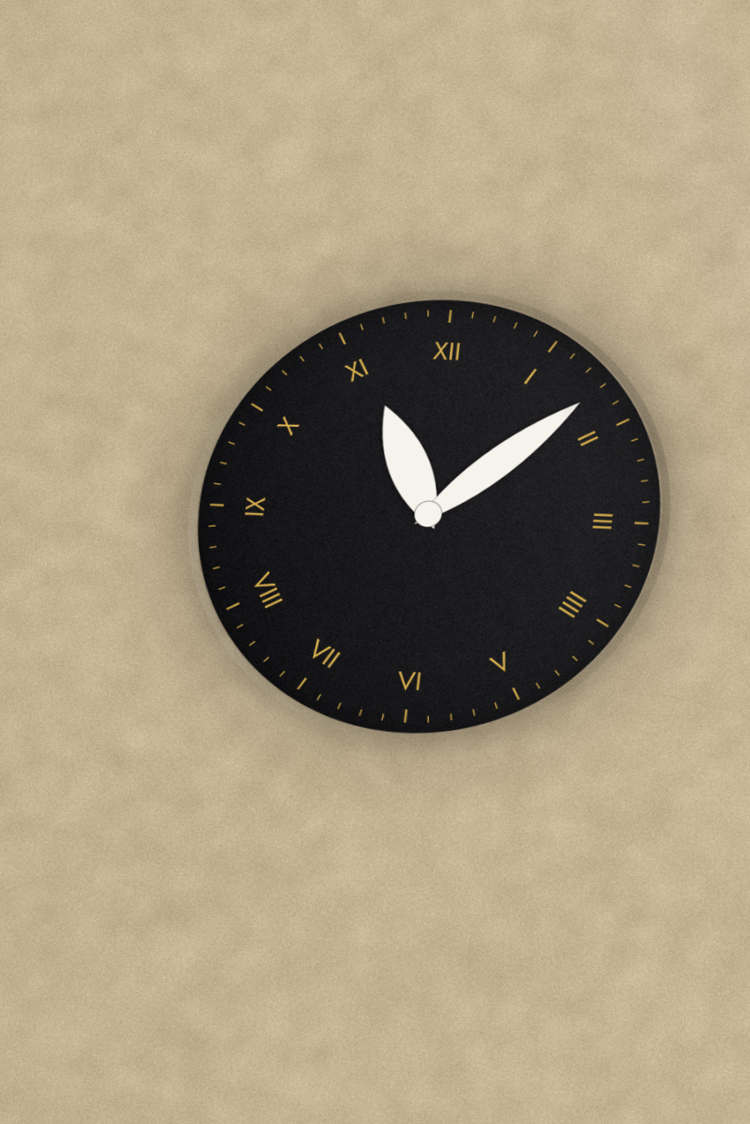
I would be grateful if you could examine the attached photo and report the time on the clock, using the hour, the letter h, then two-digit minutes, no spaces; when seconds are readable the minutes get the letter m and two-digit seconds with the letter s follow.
11h08
